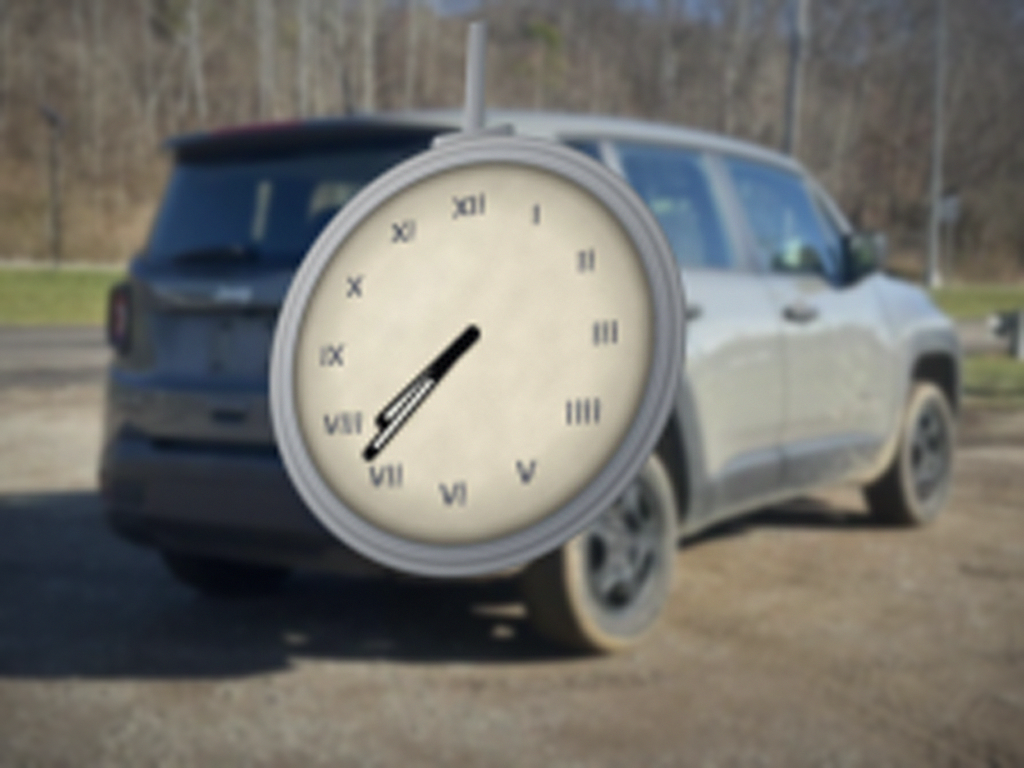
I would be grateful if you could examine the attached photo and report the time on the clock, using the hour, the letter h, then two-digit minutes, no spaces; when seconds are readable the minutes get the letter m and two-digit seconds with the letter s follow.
7h37
